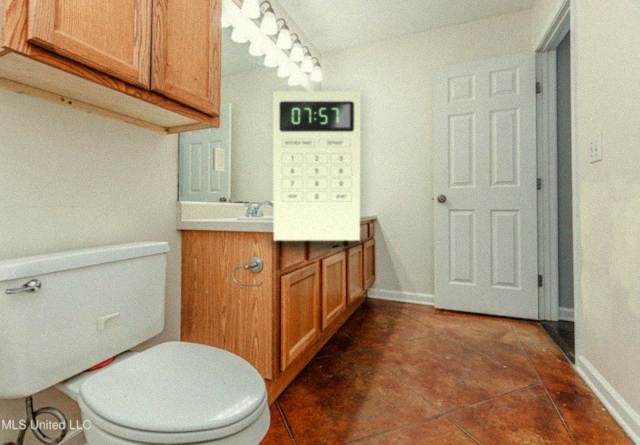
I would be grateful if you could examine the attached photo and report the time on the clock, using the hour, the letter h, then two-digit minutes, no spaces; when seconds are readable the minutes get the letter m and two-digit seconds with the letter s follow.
7h57
